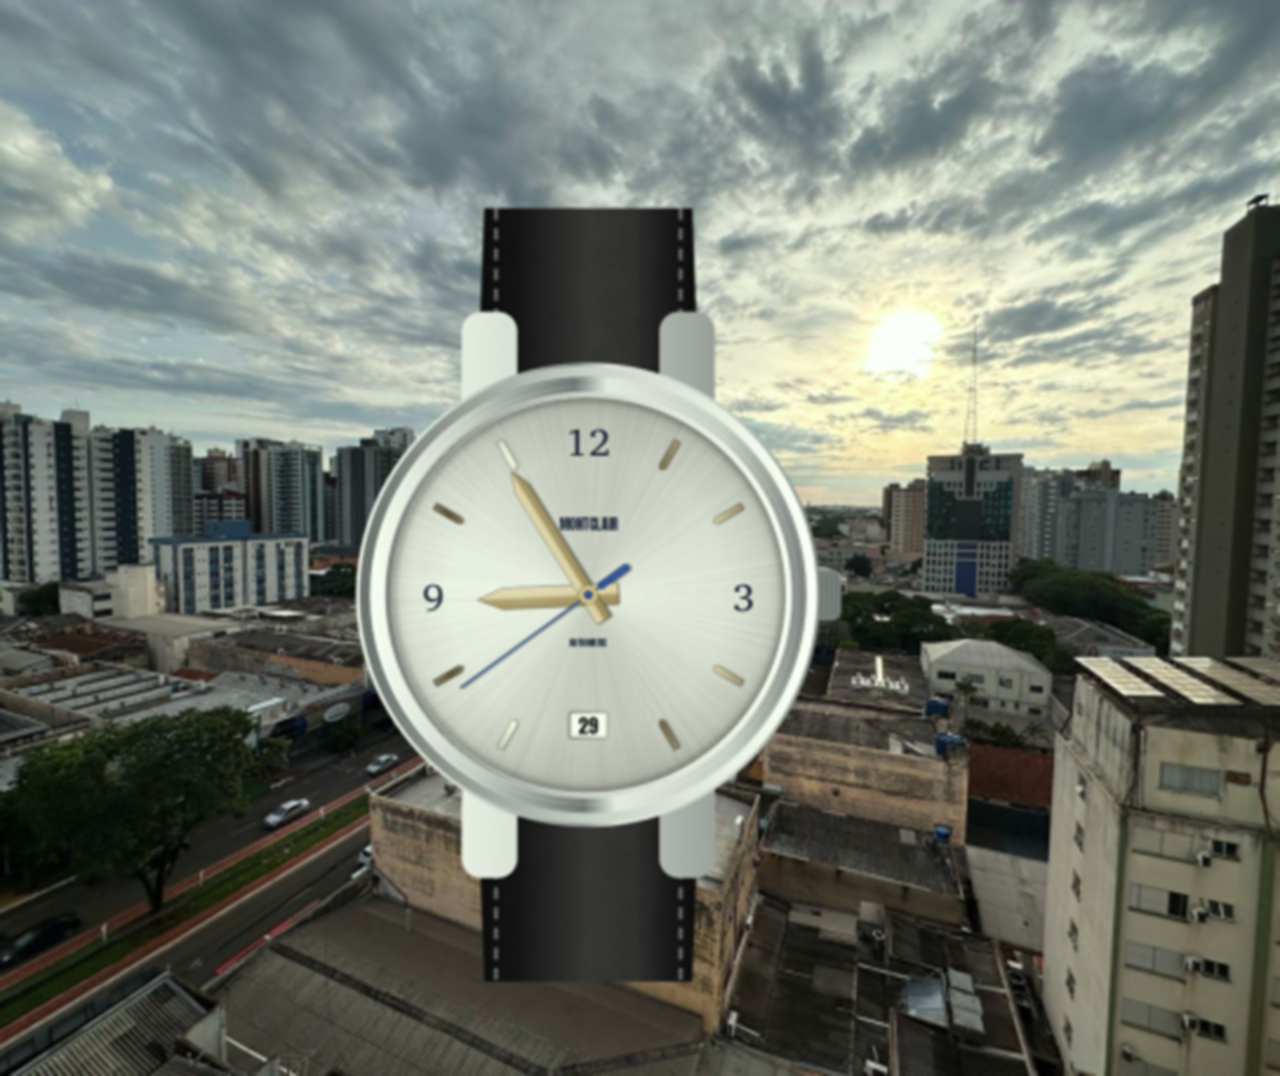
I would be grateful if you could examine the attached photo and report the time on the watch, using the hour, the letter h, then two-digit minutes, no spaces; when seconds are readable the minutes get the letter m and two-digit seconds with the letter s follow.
8h54m39s
